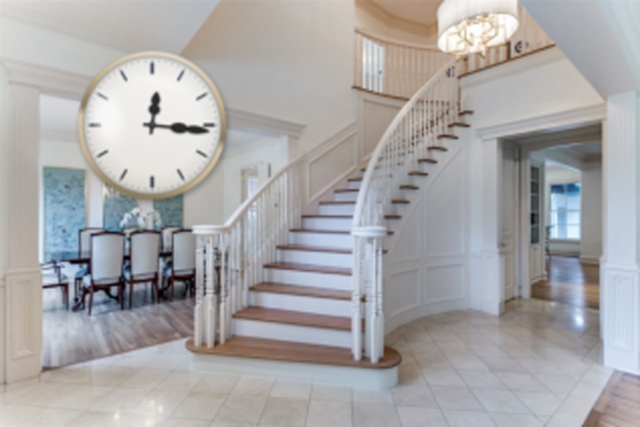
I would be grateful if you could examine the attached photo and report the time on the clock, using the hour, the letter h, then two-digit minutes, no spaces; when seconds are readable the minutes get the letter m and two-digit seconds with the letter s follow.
12h16
